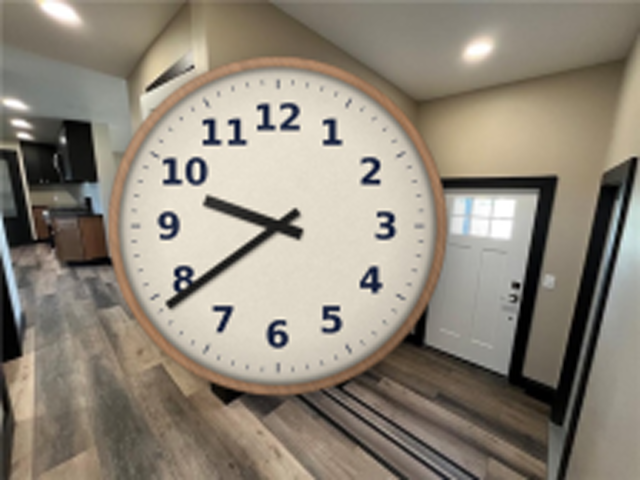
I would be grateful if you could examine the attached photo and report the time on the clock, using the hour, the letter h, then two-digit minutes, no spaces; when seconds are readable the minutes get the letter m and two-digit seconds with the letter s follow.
9h39
